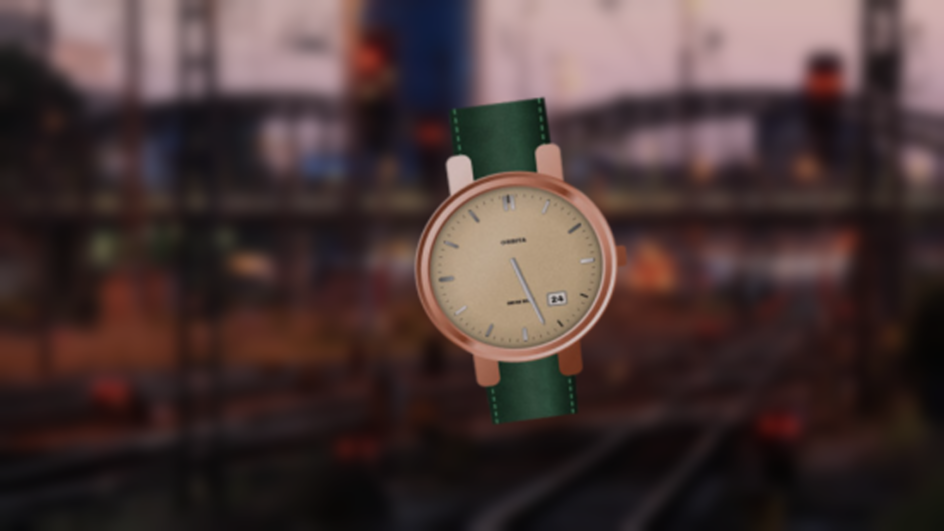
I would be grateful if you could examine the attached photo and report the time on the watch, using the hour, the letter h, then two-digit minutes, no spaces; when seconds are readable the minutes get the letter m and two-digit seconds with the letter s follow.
5h27
